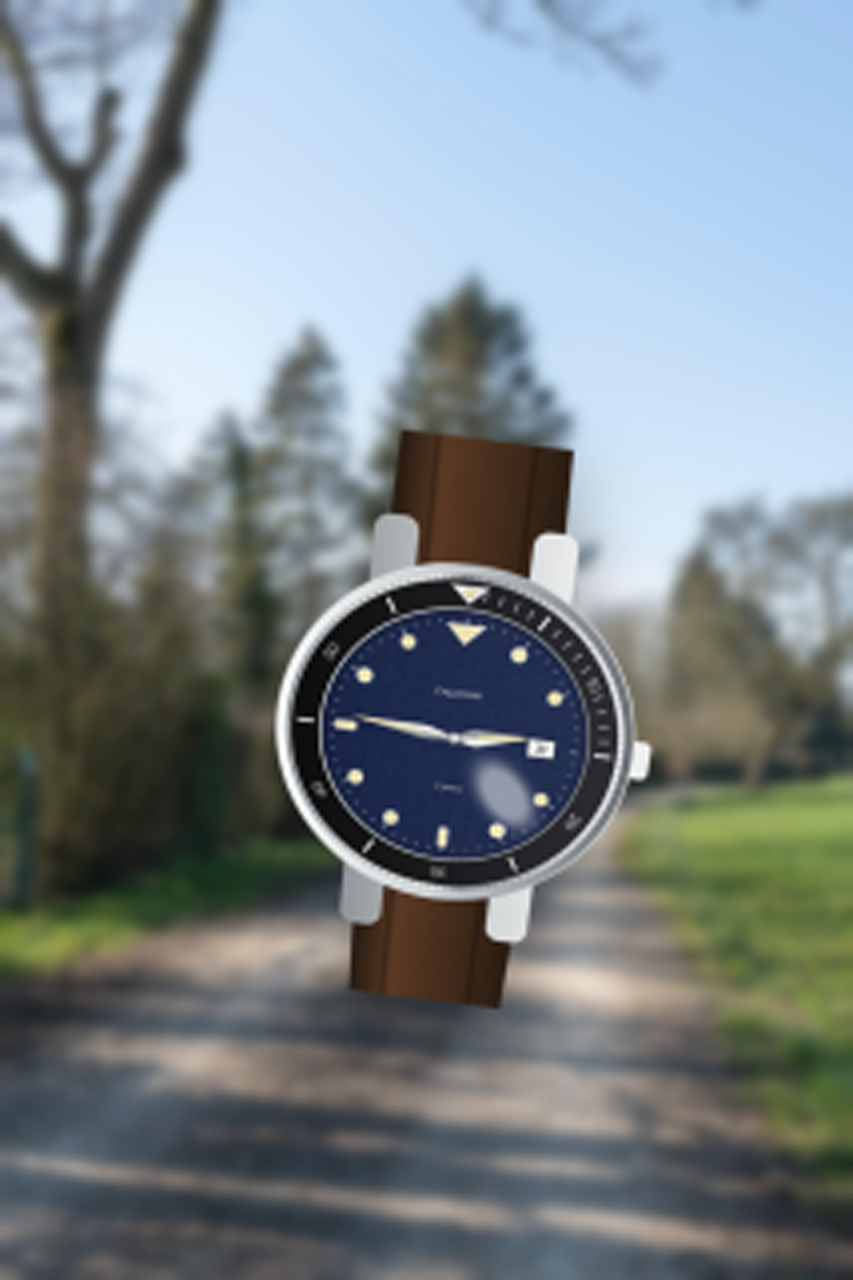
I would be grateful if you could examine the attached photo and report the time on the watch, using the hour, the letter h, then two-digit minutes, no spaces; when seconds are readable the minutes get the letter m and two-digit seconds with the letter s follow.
2h46
